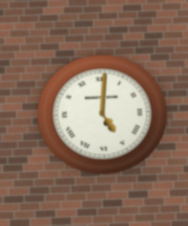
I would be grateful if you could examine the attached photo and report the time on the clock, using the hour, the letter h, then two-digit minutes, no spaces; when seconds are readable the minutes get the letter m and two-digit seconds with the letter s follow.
5h01
